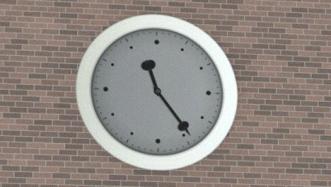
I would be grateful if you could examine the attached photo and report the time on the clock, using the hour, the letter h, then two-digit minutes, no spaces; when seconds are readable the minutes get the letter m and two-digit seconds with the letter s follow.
11h24
